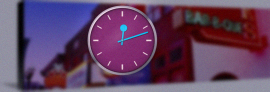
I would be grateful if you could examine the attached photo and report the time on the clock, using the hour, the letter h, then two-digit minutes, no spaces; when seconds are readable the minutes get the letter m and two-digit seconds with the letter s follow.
12h12
